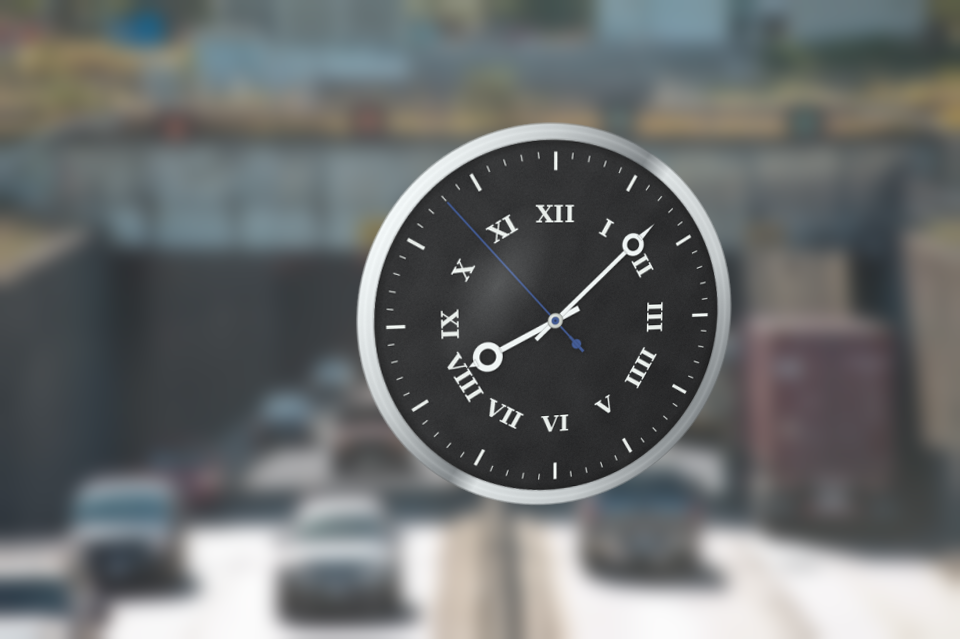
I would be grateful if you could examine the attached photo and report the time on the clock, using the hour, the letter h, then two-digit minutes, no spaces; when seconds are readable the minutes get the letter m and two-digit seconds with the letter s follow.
8h07m53s
